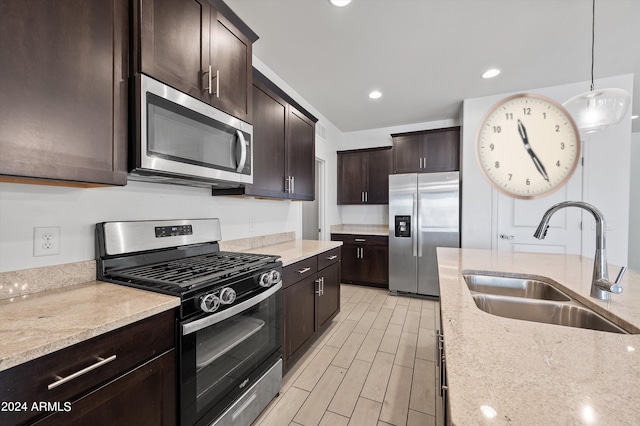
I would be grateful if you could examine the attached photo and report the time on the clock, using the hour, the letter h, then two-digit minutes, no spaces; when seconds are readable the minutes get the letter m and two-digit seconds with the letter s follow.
11h25
